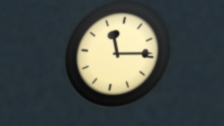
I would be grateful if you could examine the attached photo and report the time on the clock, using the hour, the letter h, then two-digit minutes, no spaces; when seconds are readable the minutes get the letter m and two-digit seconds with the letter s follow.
11h14
